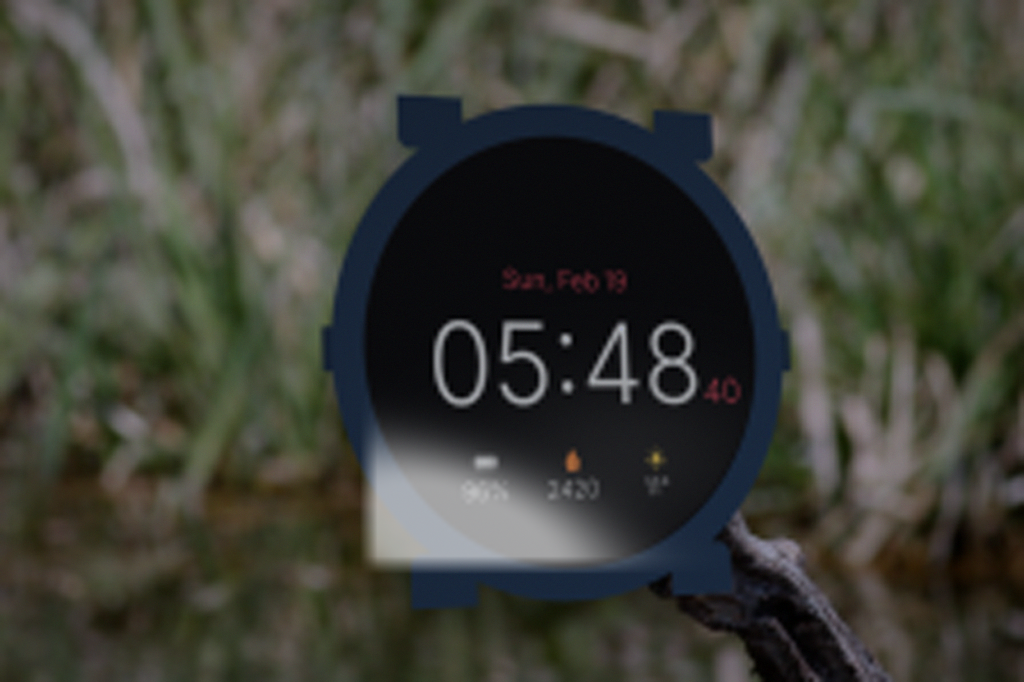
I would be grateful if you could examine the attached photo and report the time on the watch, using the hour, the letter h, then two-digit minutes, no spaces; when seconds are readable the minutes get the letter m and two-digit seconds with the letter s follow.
5h48m40s
